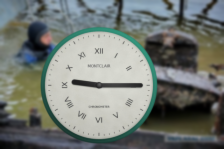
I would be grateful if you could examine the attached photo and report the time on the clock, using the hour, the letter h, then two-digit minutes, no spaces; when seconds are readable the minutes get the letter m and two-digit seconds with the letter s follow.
9h15
